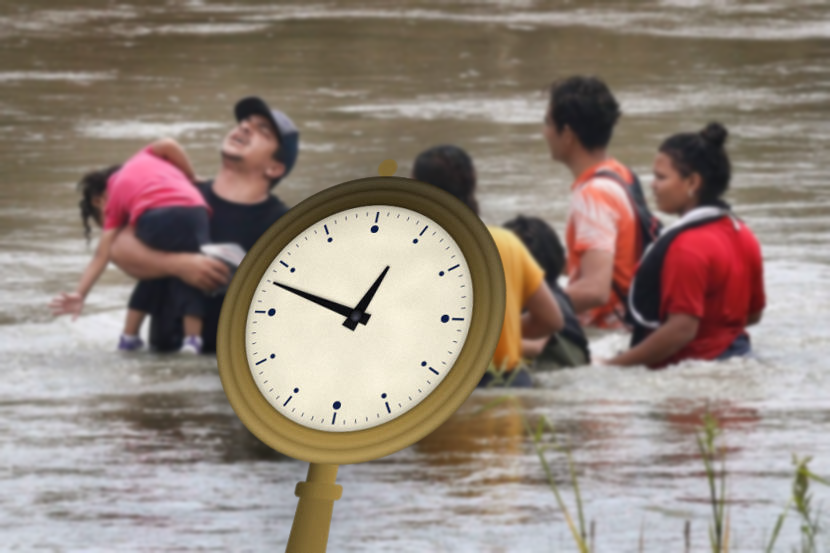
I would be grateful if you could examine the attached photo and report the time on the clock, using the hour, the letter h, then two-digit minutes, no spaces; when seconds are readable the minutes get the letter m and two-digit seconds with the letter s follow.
12h48
